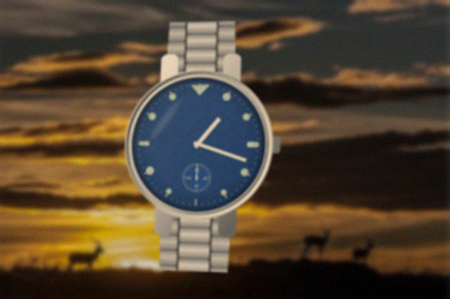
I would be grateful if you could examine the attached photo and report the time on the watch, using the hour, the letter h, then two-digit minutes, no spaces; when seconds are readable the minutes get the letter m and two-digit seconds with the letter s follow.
1h18
